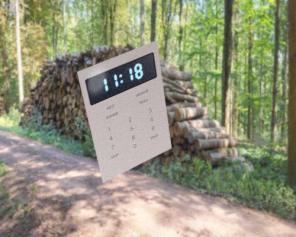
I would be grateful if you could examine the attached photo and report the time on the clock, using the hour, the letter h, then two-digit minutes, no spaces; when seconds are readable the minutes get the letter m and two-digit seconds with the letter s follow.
11h18
